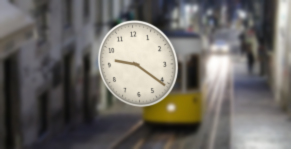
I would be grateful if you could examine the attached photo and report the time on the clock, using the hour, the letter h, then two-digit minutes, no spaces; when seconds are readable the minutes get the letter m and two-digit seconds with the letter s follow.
9h21
